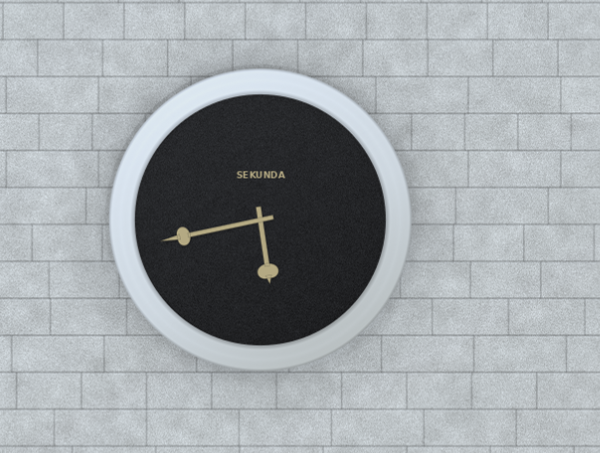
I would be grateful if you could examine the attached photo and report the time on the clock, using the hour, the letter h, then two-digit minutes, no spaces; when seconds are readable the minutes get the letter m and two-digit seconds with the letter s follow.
5h43
